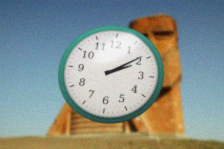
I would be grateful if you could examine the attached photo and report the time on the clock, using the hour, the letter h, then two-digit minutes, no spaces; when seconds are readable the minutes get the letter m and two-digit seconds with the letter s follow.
2h09
